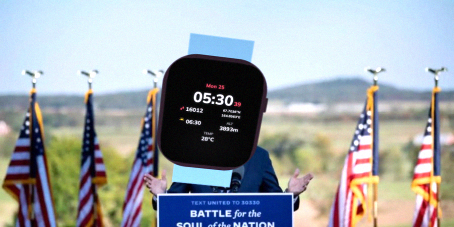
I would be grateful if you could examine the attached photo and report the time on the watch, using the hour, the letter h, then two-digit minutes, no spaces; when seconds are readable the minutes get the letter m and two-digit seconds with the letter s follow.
5h30
